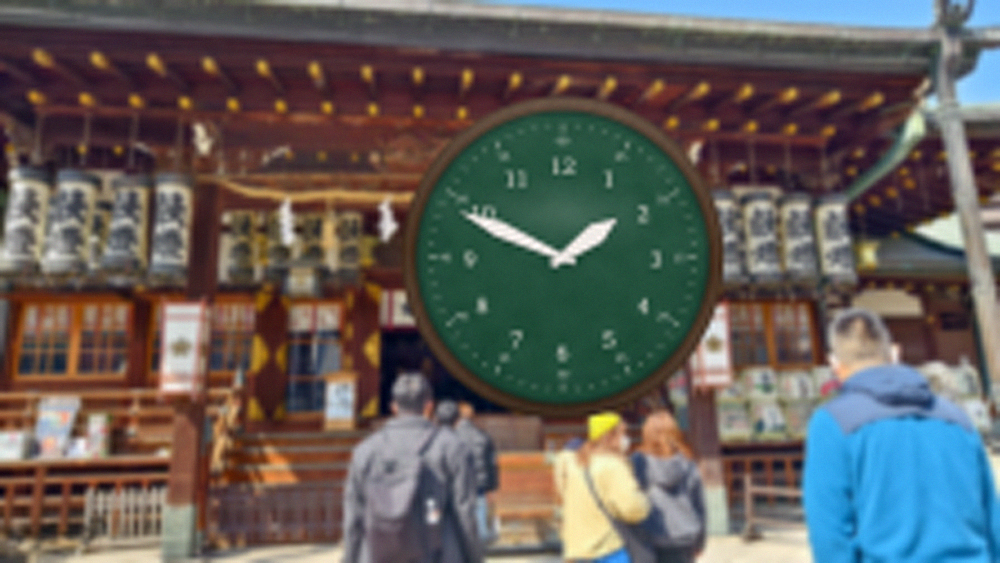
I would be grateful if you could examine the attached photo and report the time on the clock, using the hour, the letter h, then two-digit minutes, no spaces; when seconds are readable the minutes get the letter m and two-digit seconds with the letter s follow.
1h49
